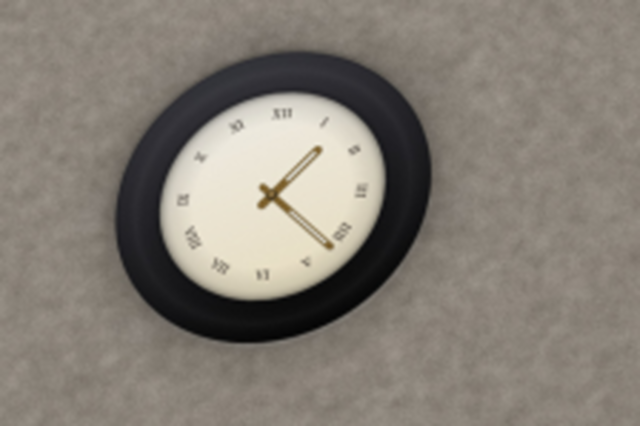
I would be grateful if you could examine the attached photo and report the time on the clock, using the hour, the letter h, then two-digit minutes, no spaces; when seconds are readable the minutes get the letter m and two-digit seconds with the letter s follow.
1h22
